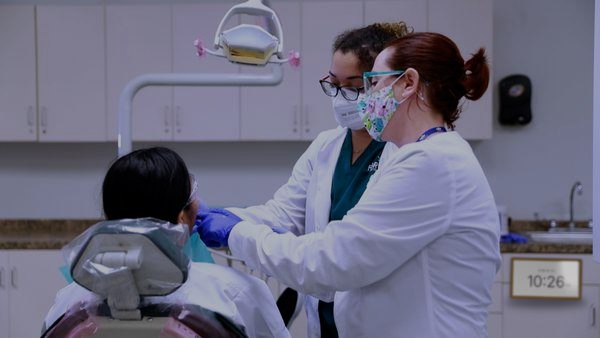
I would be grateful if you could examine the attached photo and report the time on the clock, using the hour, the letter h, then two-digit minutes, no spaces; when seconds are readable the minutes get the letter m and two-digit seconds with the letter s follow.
10h26
